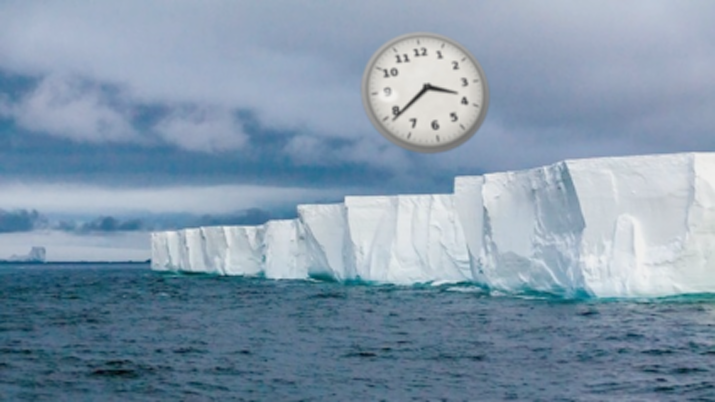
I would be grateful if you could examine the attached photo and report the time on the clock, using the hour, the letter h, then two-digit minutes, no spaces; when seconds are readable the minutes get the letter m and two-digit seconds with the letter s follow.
3h39
